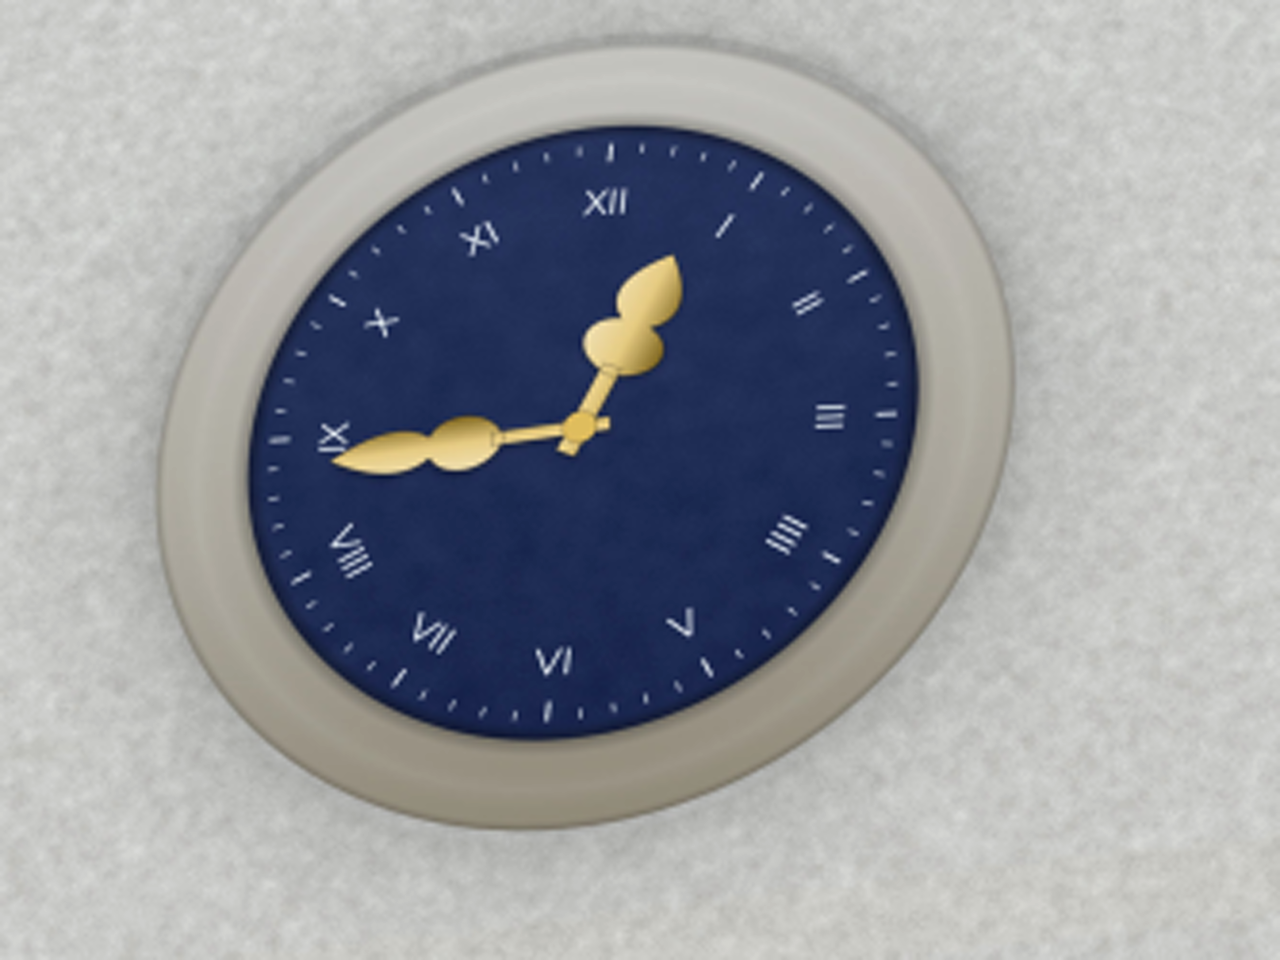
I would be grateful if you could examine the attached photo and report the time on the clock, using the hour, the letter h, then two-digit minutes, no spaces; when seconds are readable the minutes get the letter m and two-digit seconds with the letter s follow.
12h44
